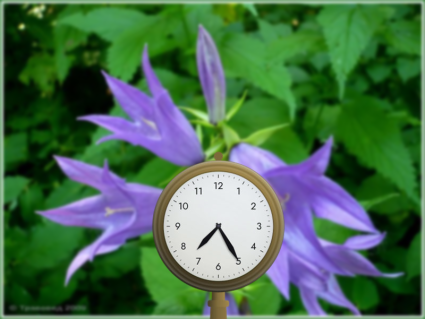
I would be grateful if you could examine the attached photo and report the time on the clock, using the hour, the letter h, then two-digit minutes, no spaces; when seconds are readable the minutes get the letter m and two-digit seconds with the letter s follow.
7h25
